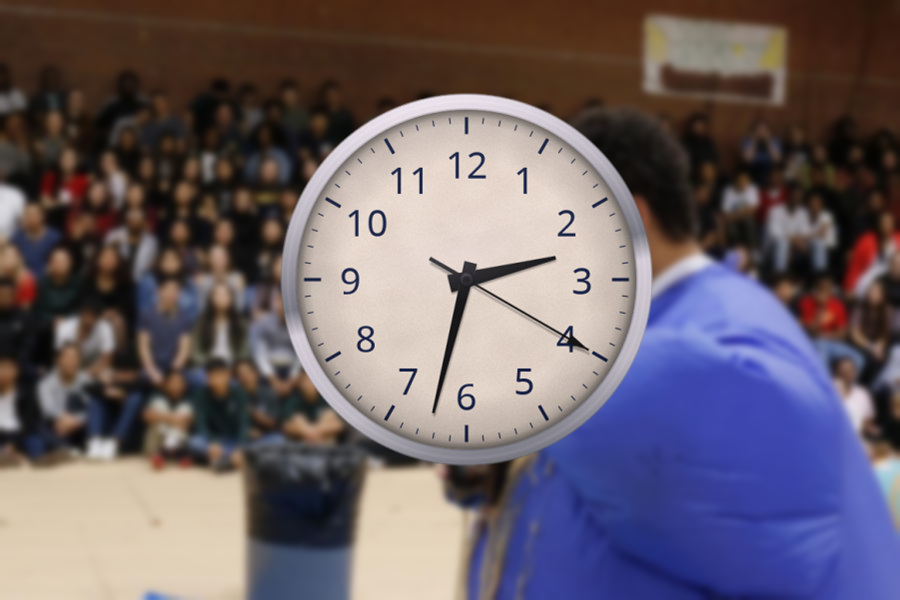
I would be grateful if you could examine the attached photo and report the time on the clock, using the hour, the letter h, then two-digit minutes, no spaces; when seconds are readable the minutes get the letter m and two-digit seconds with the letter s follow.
2h32m20s
